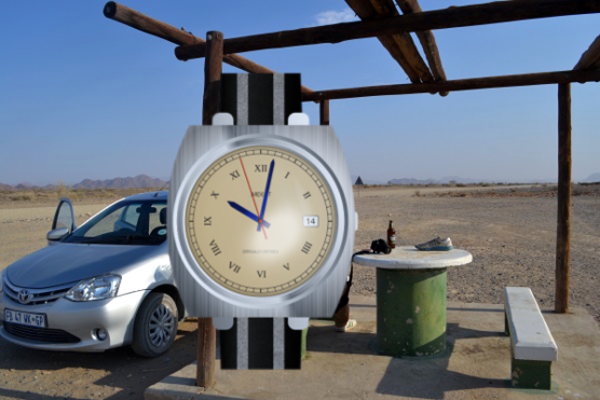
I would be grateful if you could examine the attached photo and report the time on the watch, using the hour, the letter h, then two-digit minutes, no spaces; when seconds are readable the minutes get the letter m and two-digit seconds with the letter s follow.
10h01m57s
